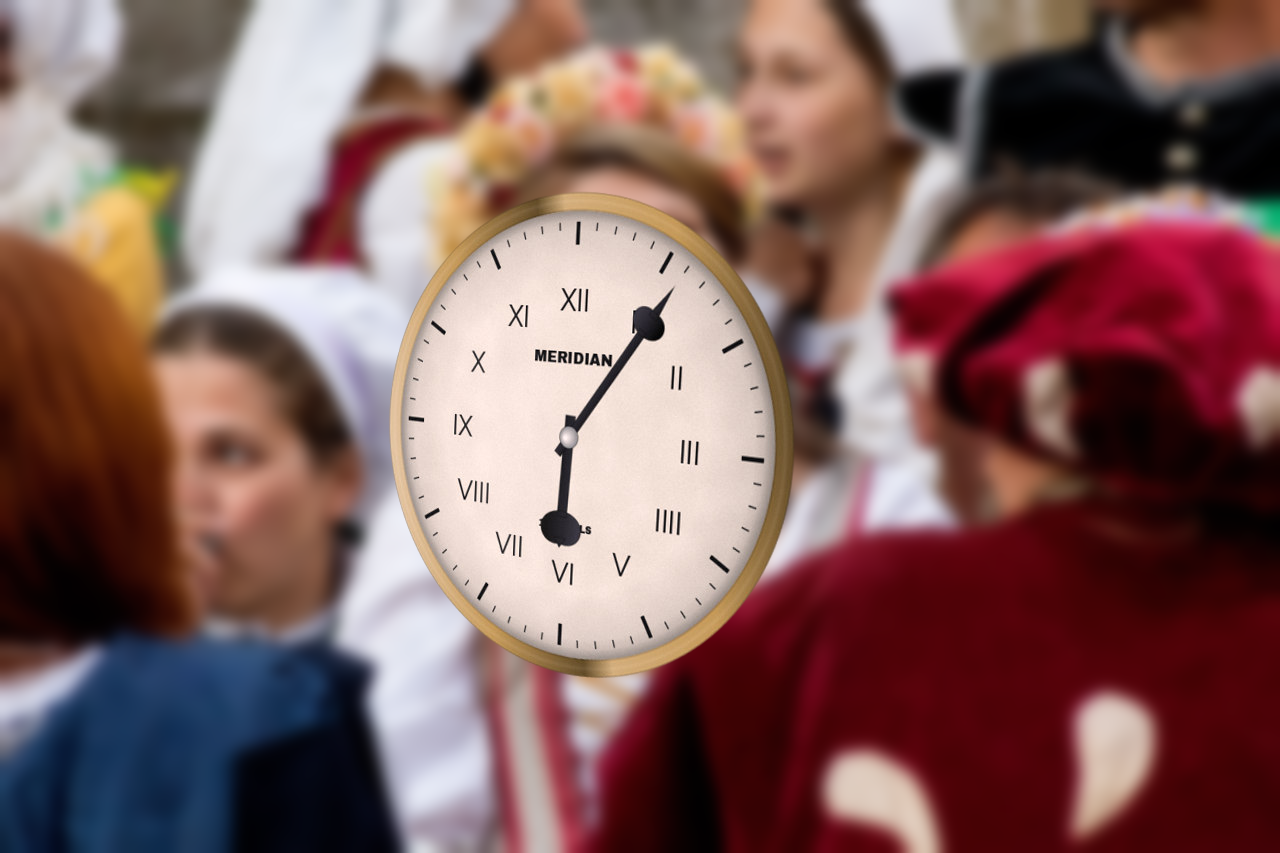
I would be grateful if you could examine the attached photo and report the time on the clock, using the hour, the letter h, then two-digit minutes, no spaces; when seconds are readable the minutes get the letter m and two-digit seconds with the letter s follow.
6h06
